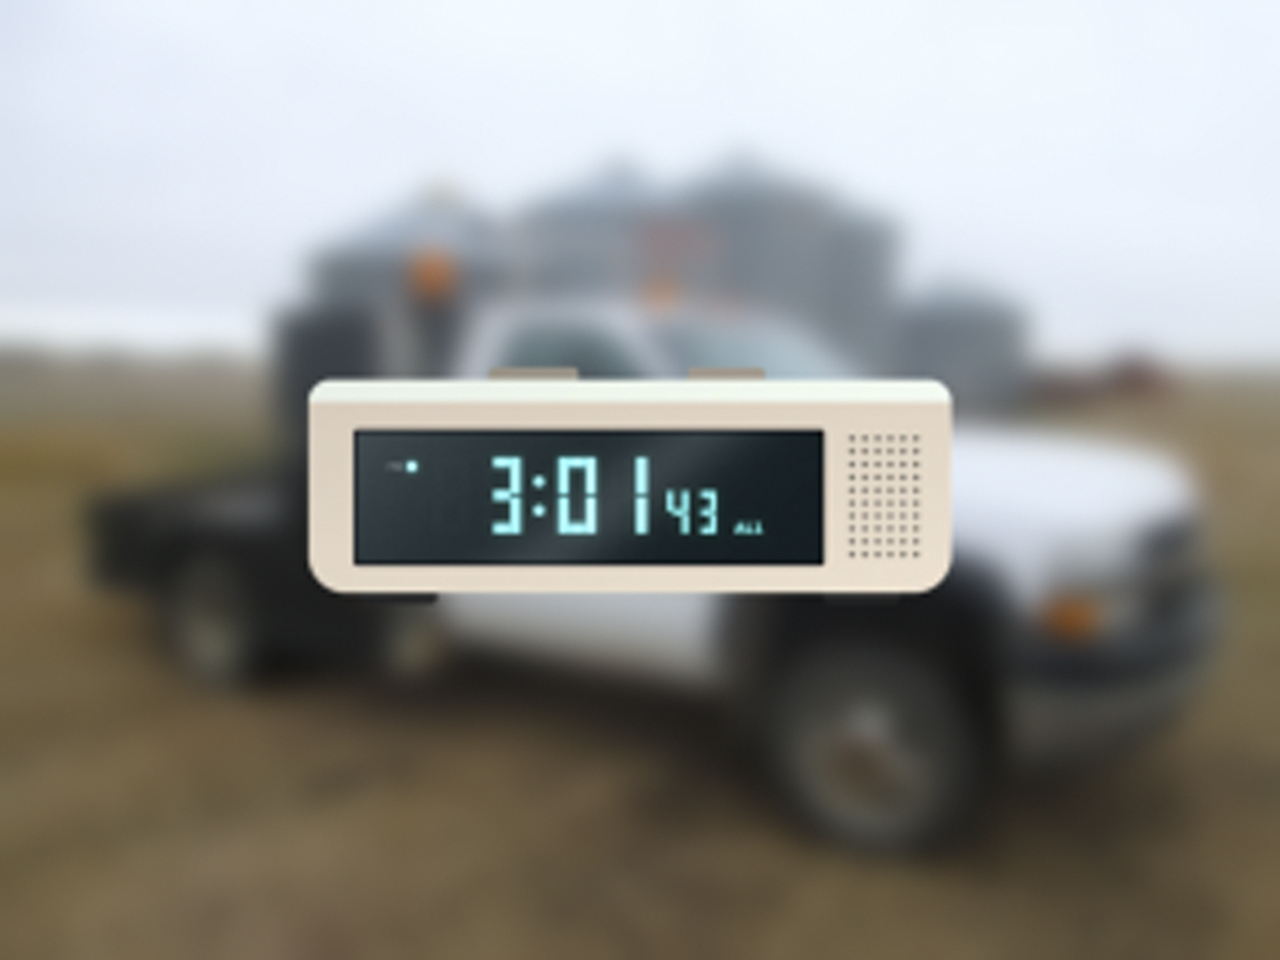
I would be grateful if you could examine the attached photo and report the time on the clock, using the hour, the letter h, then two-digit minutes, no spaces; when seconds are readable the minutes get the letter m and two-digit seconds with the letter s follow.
3h01m43s
